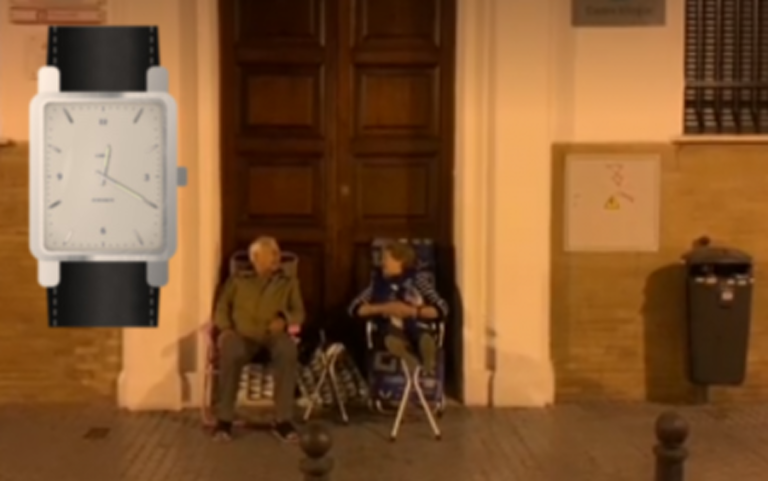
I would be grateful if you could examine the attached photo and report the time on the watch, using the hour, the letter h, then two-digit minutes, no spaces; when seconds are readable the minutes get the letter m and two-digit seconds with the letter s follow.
12h20
